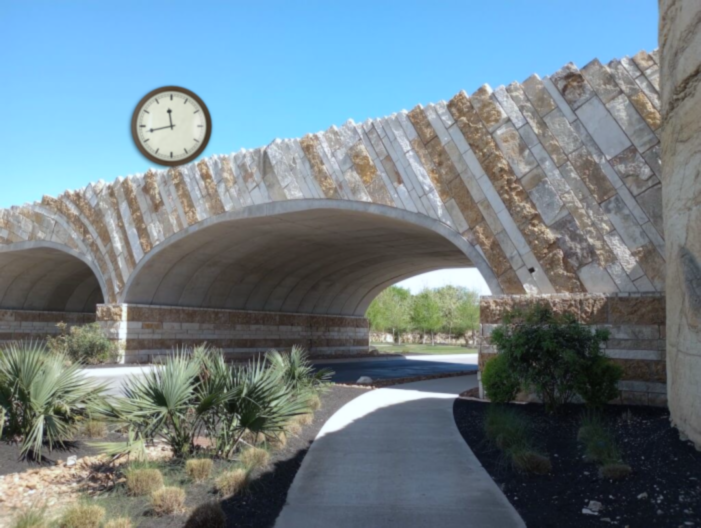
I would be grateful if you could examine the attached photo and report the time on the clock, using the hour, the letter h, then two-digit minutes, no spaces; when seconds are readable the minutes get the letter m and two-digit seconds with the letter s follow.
11h43
